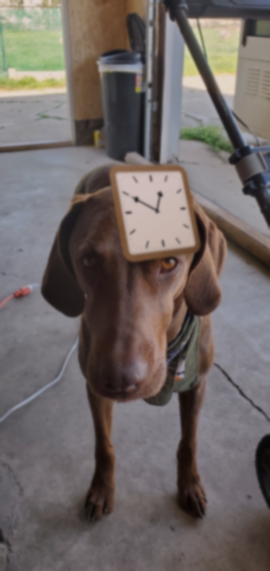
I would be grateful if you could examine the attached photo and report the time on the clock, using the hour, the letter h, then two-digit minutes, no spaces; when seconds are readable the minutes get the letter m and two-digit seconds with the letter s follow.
12h50
